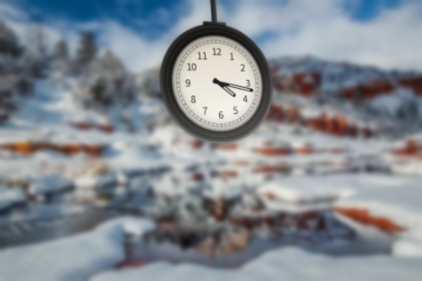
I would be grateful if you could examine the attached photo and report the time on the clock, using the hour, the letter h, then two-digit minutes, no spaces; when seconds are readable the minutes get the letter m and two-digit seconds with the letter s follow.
4h17
